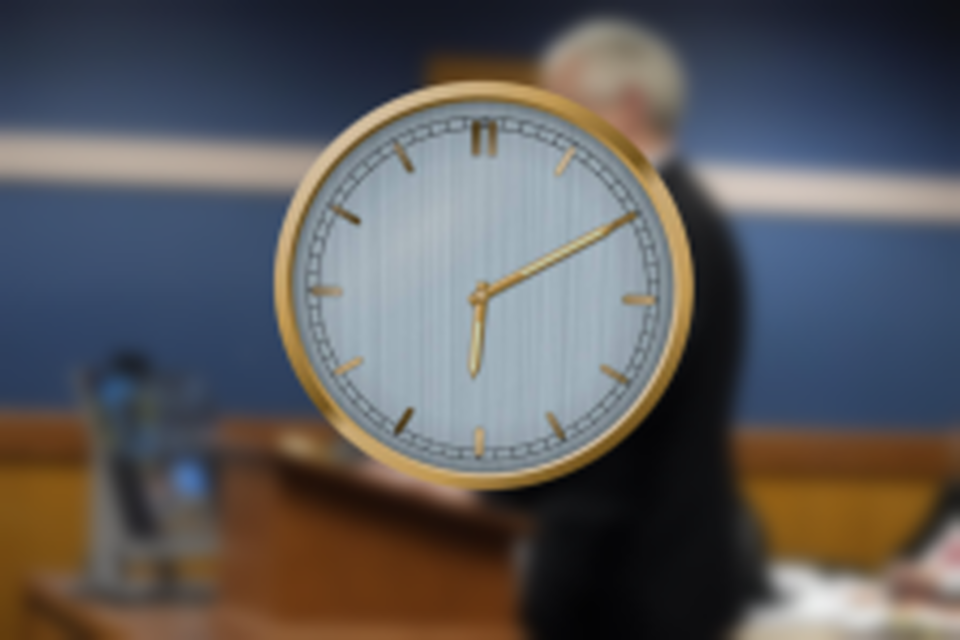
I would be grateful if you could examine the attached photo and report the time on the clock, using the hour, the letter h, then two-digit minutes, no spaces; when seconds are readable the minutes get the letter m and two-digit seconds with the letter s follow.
6h10
